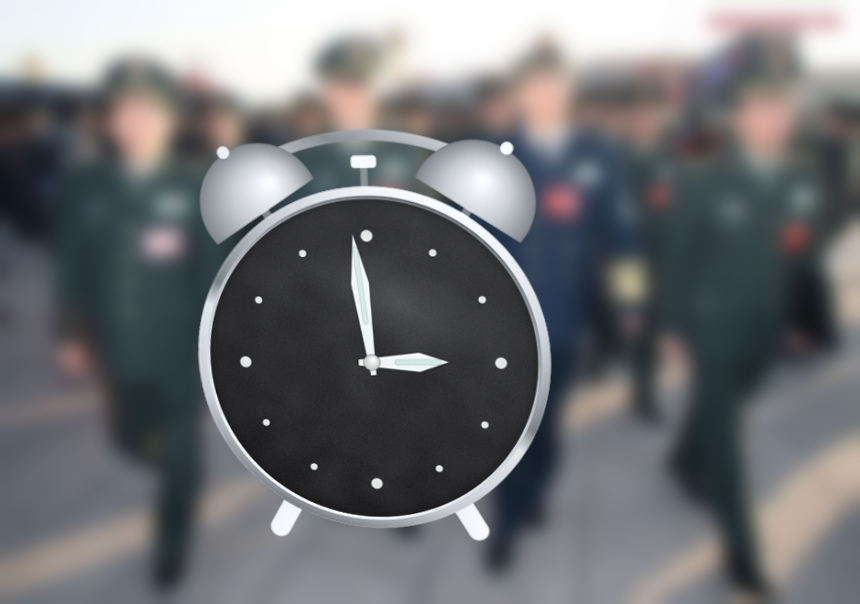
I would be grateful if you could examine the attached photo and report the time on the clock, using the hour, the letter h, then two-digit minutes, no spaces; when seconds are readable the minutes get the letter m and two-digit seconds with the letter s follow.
2h59
